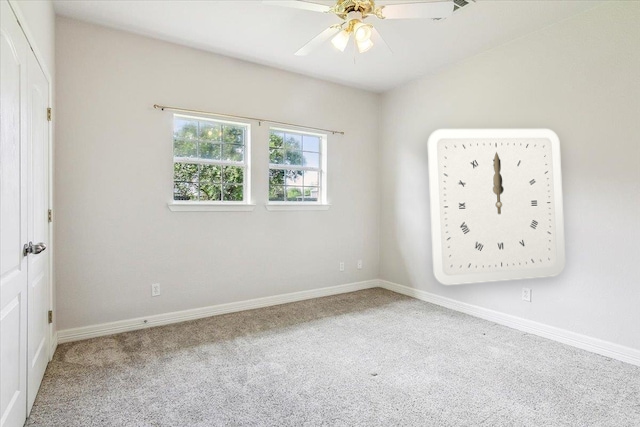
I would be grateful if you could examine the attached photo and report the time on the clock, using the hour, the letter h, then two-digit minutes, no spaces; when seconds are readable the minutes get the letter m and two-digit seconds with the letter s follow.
12h00
